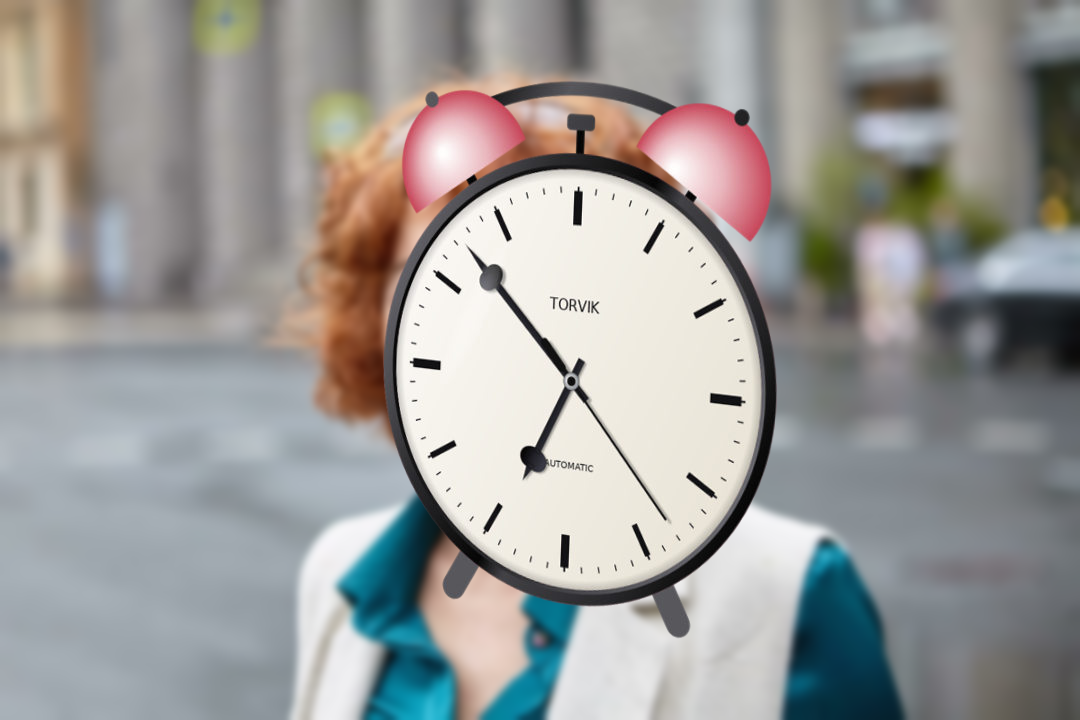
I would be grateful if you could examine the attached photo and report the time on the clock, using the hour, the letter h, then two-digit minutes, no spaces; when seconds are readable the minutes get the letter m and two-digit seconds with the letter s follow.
6h52m23s
